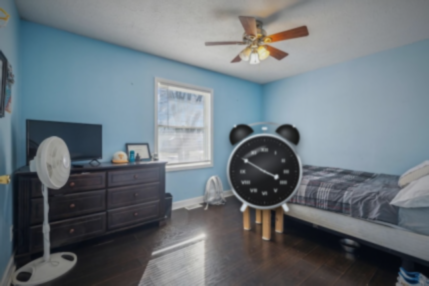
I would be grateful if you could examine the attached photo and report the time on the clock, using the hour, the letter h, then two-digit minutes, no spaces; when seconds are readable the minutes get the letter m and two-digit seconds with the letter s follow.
3h50
